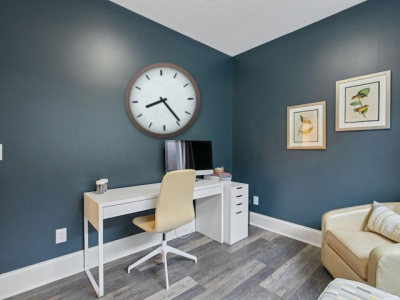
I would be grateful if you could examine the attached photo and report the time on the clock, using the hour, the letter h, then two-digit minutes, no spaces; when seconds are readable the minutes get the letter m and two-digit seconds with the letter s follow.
8h24
